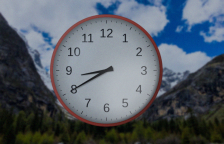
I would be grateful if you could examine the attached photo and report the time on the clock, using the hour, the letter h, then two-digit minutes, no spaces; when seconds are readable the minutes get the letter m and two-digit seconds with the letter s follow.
8h40
